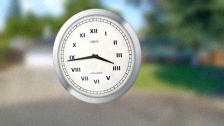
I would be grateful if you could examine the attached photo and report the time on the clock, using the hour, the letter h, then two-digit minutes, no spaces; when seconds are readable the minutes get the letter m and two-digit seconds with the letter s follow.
3h44
